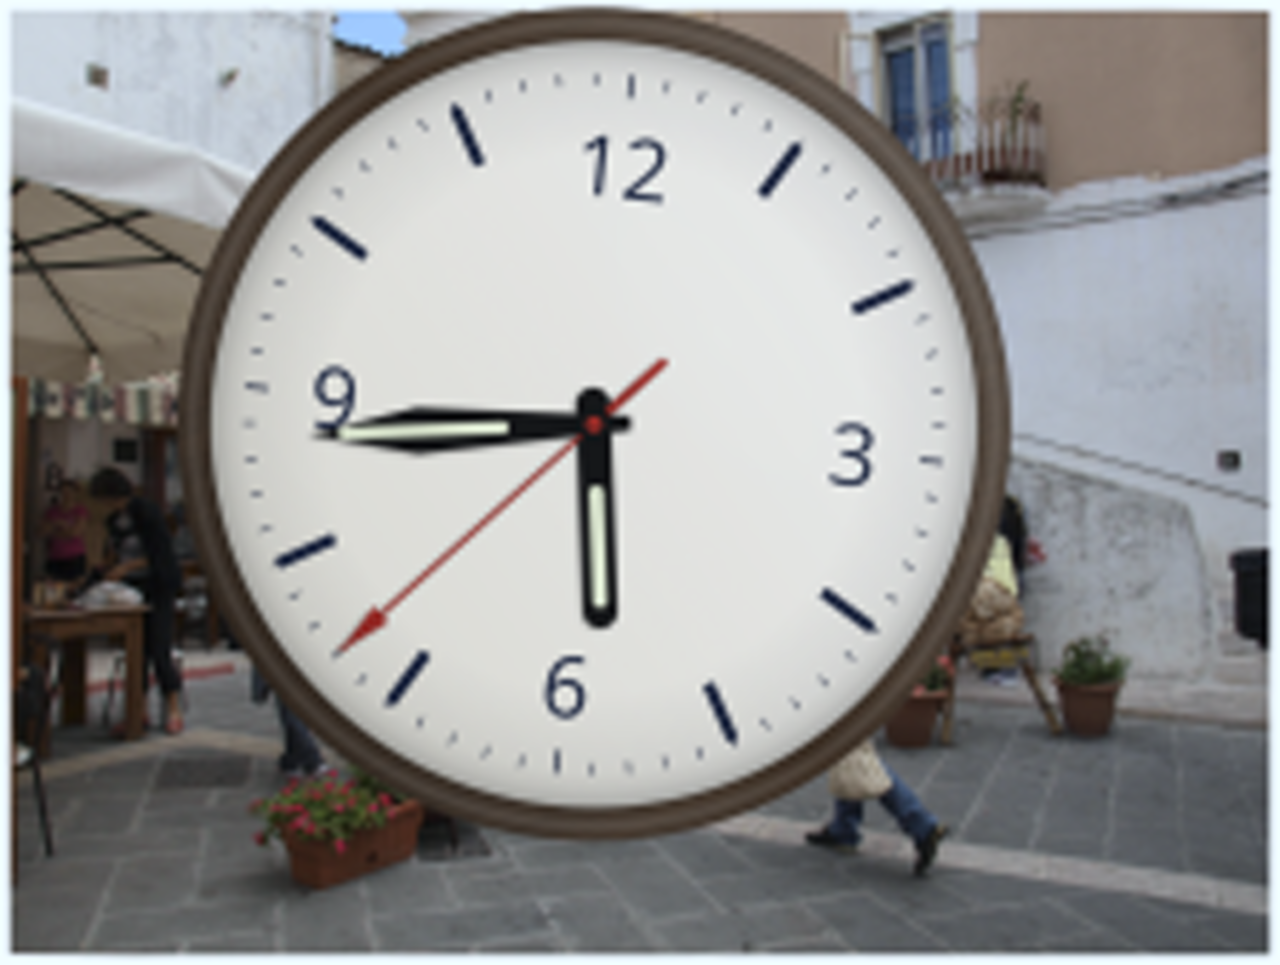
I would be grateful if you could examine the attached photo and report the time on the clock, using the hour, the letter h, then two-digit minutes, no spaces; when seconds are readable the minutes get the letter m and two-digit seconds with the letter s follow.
5h43m37s
